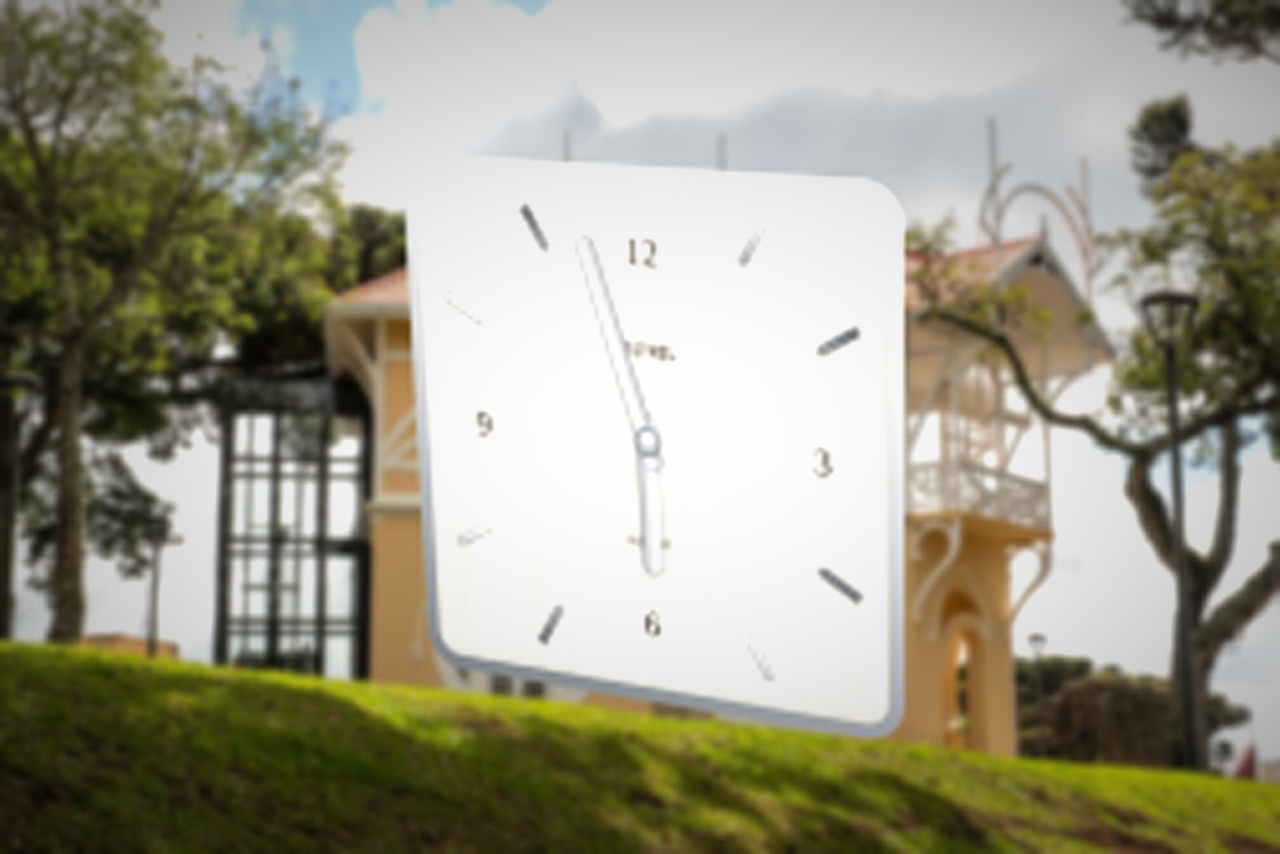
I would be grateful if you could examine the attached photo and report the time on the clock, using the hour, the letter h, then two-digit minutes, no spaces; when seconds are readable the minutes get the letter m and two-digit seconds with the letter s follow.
5h57
